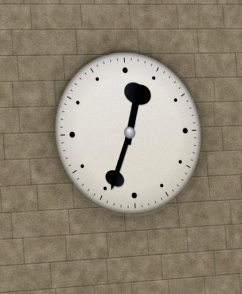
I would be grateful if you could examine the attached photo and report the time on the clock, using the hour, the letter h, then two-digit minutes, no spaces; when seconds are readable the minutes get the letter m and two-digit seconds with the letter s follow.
12h34
